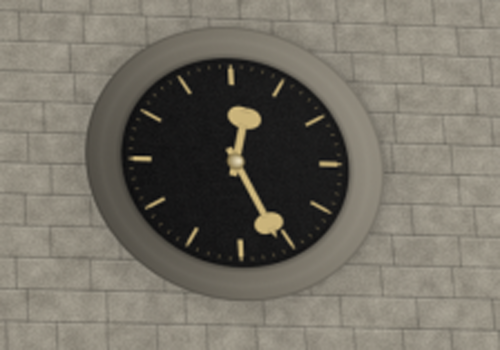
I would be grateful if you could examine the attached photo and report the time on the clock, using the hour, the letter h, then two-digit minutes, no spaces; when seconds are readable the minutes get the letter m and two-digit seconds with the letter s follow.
12h26
